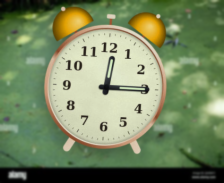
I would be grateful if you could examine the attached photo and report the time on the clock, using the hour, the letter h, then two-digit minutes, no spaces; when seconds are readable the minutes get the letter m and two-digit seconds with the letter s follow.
12h15
